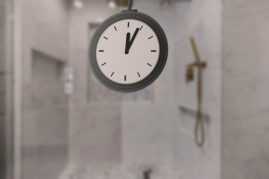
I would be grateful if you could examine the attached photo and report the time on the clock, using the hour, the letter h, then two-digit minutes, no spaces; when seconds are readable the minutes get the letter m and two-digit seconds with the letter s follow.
12h04
